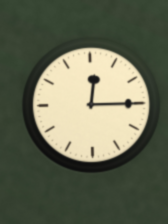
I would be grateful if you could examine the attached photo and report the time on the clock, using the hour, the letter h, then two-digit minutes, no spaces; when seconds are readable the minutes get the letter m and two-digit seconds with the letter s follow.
12h15
